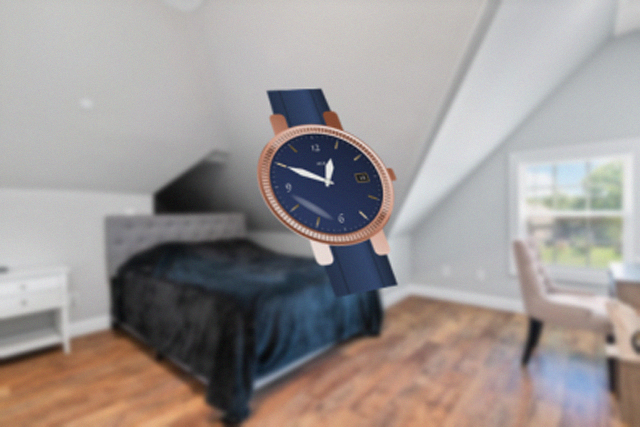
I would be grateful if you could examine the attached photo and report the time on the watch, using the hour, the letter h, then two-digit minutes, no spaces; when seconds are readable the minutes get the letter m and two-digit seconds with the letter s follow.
12h50
